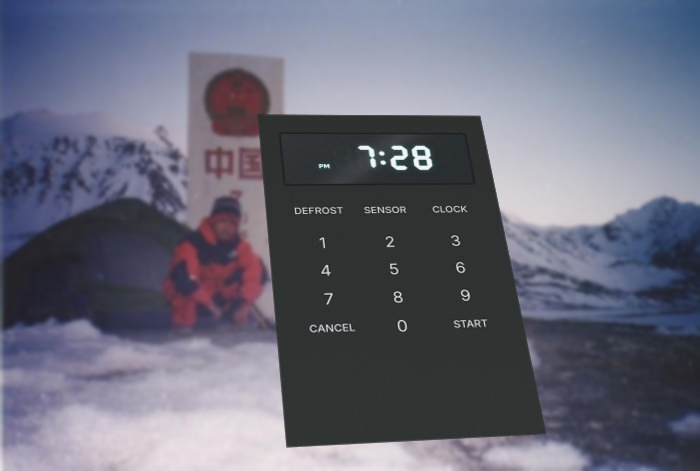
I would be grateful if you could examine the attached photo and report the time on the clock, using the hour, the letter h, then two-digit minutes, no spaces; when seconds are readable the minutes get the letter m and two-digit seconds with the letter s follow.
7h28
